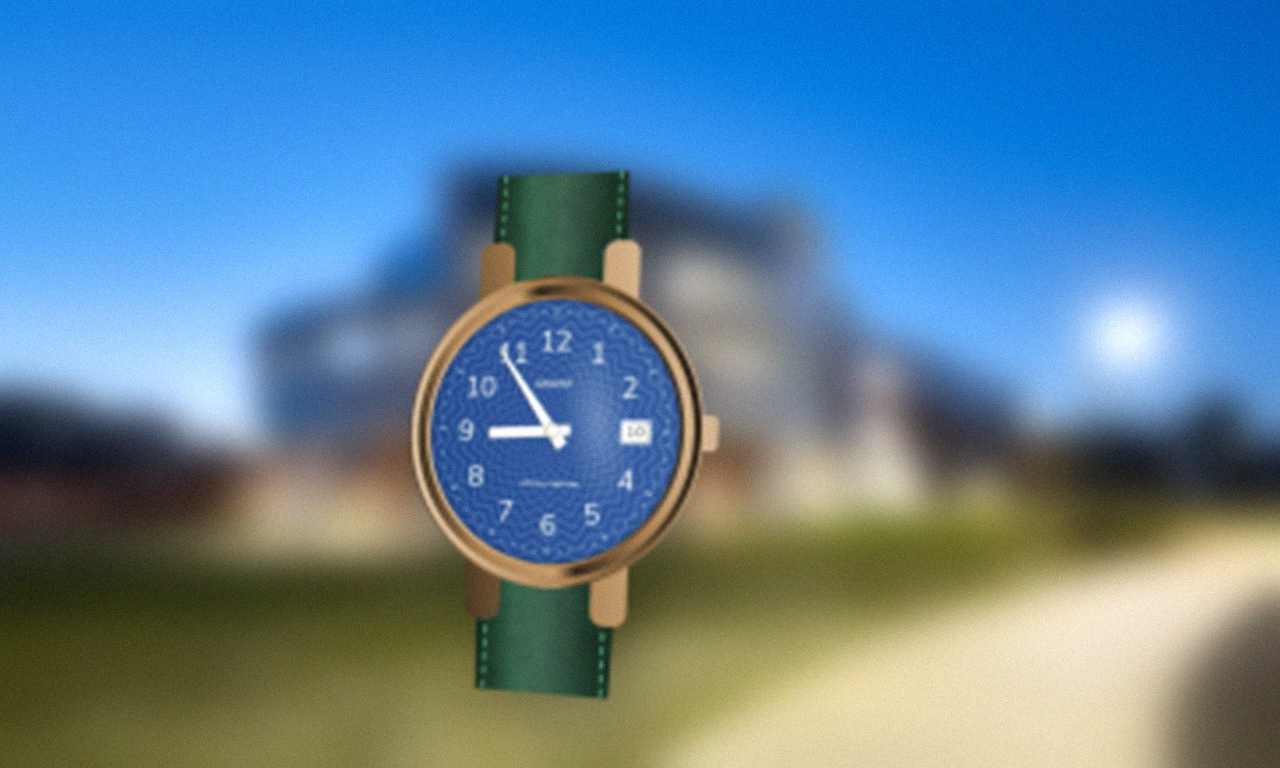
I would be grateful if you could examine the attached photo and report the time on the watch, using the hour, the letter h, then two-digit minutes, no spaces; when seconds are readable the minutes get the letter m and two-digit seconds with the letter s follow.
8h54
